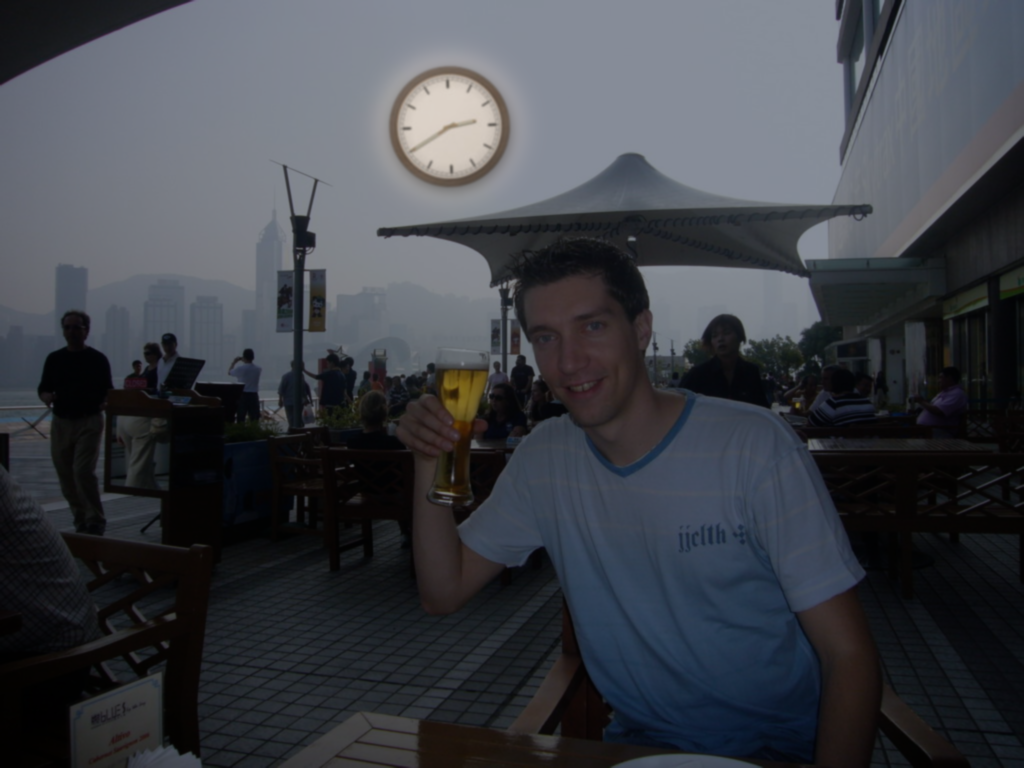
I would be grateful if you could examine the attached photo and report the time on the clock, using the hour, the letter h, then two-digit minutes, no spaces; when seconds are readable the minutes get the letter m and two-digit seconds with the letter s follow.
2h40
